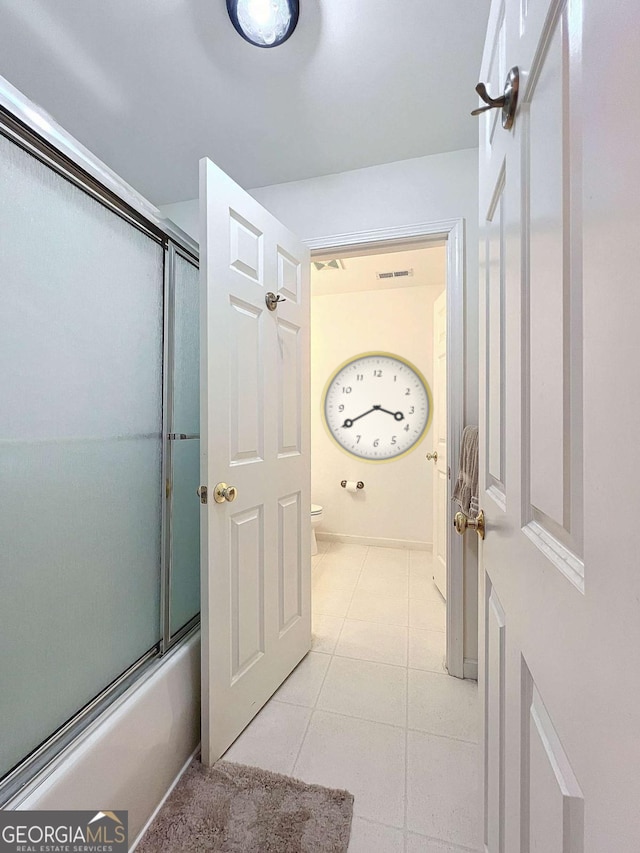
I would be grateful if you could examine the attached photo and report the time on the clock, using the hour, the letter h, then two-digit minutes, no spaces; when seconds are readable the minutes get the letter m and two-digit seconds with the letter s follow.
3h40
